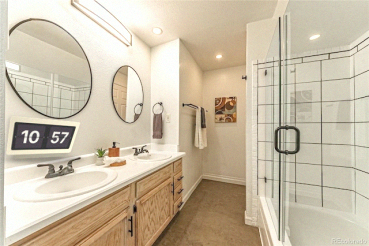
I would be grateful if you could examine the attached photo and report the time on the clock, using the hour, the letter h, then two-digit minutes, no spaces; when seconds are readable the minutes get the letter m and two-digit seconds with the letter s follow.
10h57
